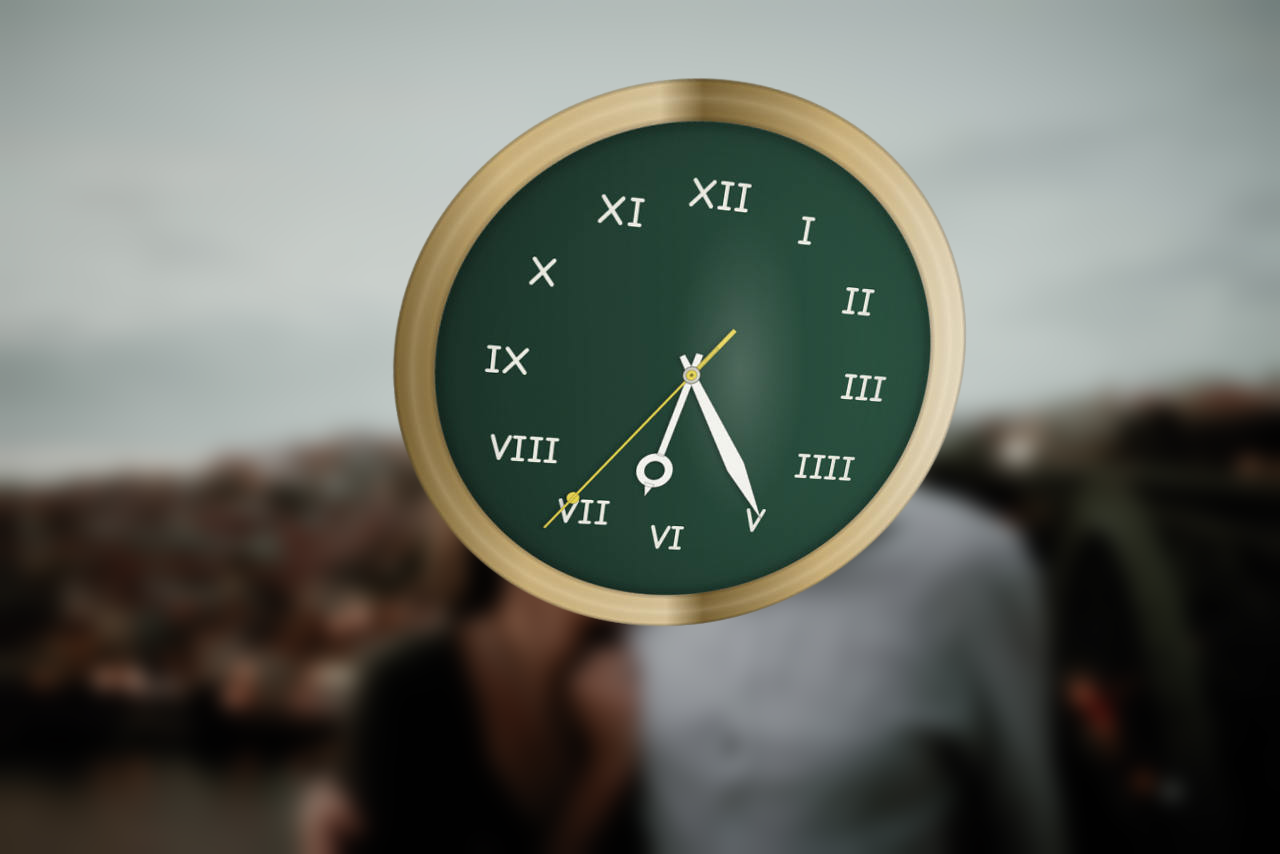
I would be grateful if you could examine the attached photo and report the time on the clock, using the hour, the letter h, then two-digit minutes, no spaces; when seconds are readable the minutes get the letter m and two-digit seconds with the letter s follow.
6h24m36s
